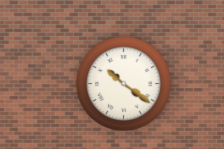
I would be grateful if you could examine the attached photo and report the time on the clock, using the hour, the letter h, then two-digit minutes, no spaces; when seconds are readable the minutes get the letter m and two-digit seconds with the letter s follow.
10h21
